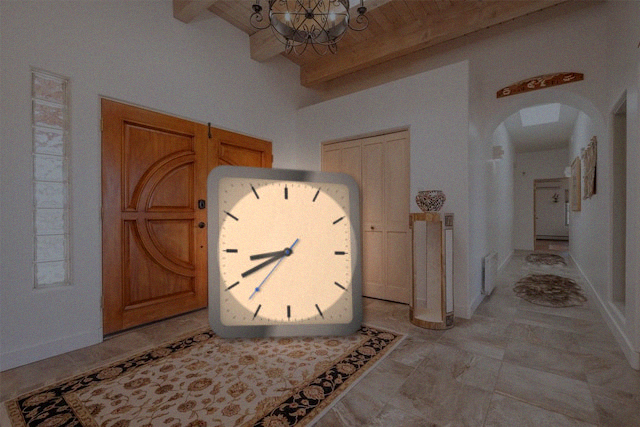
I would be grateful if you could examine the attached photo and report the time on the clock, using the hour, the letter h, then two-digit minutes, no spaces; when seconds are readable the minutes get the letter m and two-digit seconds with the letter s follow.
8h40m37s
